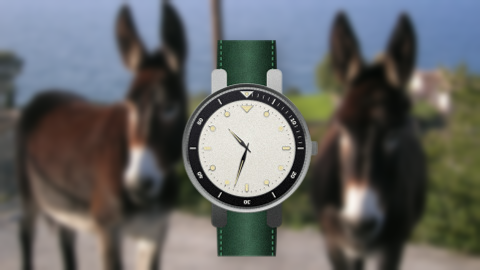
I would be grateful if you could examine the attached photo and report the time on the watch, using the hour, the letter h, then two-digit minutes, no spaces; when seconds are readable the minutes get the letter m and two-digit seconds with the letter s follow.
10h33
